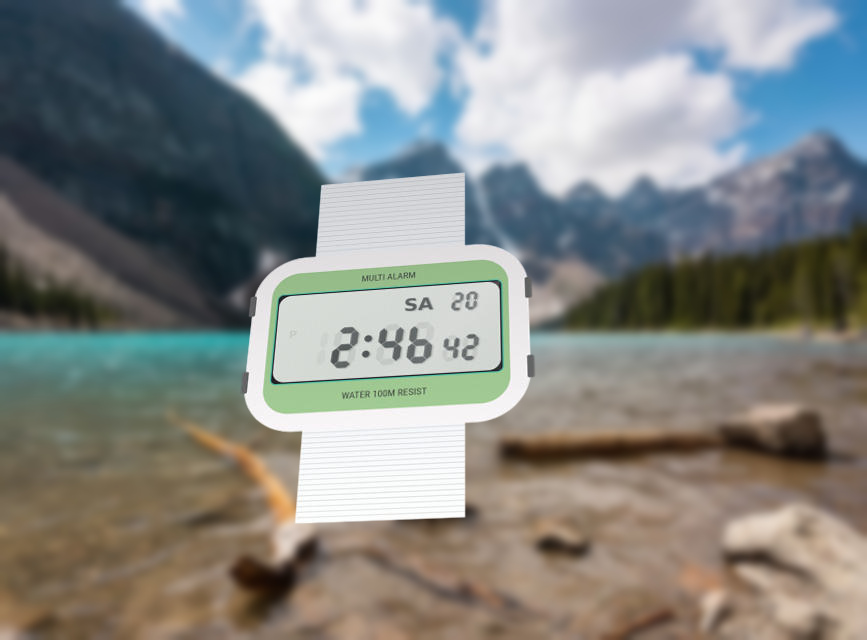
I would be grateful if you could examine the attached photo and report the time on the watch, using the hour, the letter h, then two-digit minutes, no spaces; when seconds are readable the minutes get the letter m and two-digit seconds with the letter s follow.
2h46m42s
